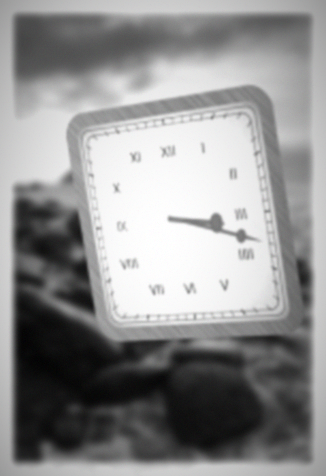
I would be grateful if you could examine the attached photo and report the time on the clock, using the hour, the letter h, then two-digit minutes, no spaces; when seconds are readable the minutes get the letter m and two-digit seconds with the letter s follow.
3h18
